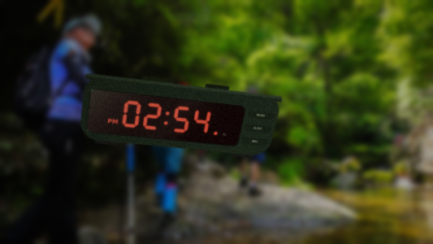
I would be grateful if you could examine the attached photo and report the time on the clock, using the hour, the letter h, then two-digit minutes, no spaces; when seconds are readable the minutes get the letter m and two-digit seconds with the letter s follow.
2h54
